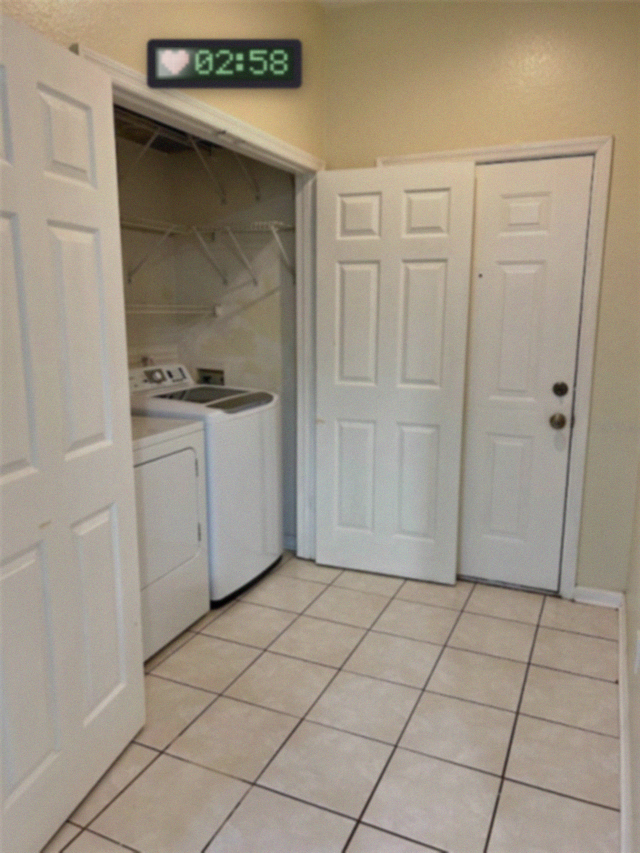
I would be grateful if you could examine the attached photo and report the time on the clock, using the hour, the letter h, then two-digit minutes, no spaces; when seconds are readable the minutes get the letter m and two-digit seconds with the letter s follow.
2h58
